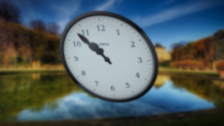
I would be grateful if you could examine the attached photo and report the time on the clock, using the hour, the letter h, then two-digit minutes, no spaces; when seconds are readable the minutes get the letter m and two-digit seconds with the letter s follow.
10h53
